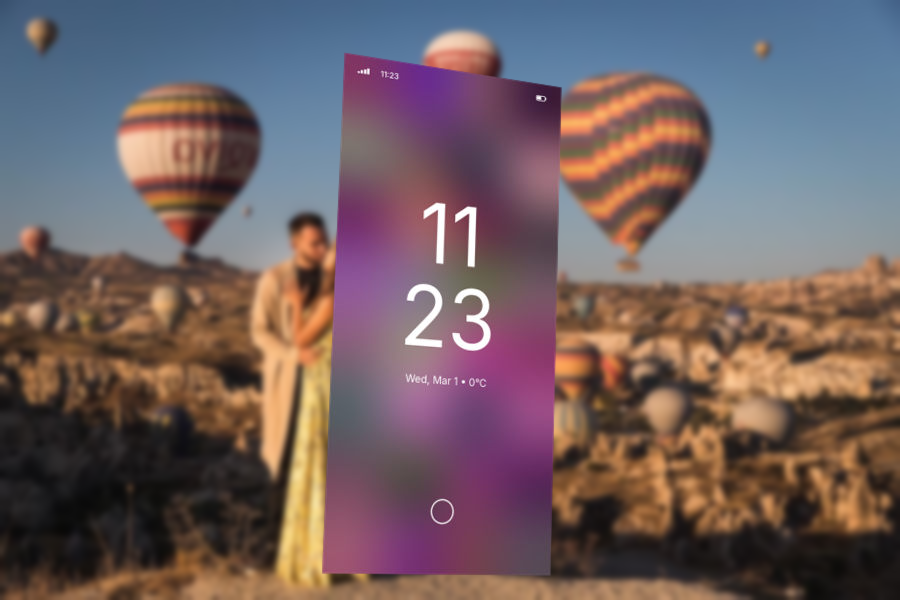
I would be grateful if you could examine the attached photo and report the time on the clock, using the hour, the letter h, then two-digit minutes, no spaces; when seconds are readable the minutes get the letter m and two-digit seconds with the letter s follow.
11h23
